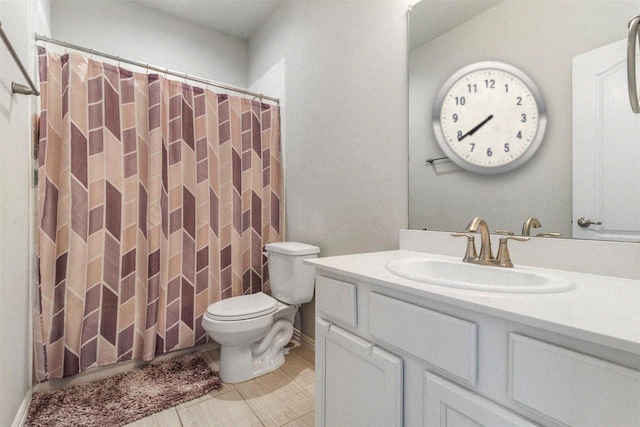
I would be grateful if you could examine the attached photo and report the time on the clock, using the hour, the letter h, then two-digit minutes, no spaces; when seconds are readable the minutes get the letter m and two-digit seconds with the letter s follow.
7h39
